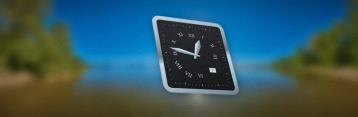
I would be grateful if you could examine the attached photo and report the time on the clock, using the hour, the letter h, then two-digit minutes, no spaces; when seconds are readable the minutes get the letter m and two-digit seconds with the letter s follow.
12h47
